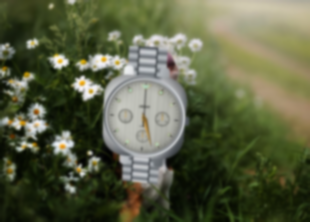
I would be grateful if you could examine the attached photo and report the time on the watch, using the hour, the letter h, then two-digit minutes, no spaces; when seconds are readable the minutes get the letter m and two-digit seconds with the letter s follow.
5h27
